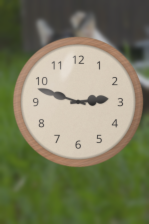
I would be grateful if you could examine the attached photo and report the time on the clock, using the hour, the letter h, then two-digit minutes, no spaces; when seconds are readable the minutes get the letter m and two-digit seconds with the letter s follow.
2h48
